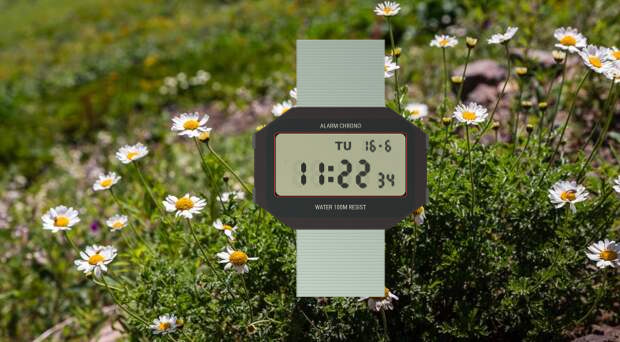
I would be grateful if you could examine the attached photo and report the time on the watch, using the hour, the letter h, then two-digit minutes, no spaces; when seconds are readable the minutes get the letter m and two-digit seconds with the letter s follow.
11h22m34s
